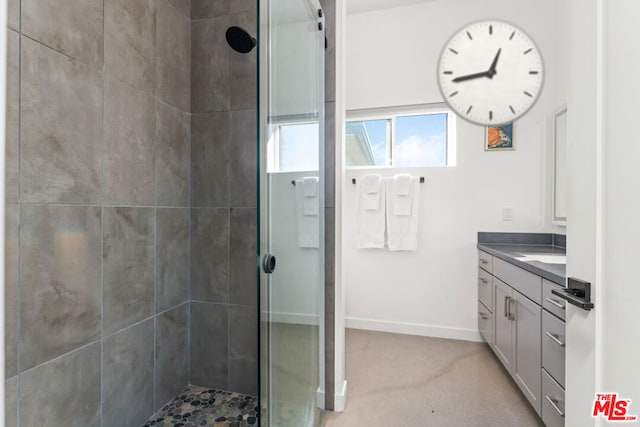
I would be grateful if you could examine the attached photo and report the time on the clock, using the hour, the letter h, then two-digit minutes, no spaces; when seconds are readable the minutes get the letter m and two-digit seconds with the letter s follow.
12h43
